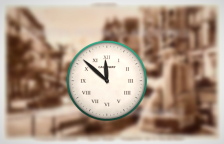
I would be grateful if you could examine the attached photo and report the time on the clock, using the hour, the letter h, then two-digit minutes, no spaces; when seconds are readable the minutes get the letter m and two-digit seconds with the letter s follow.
11h52
